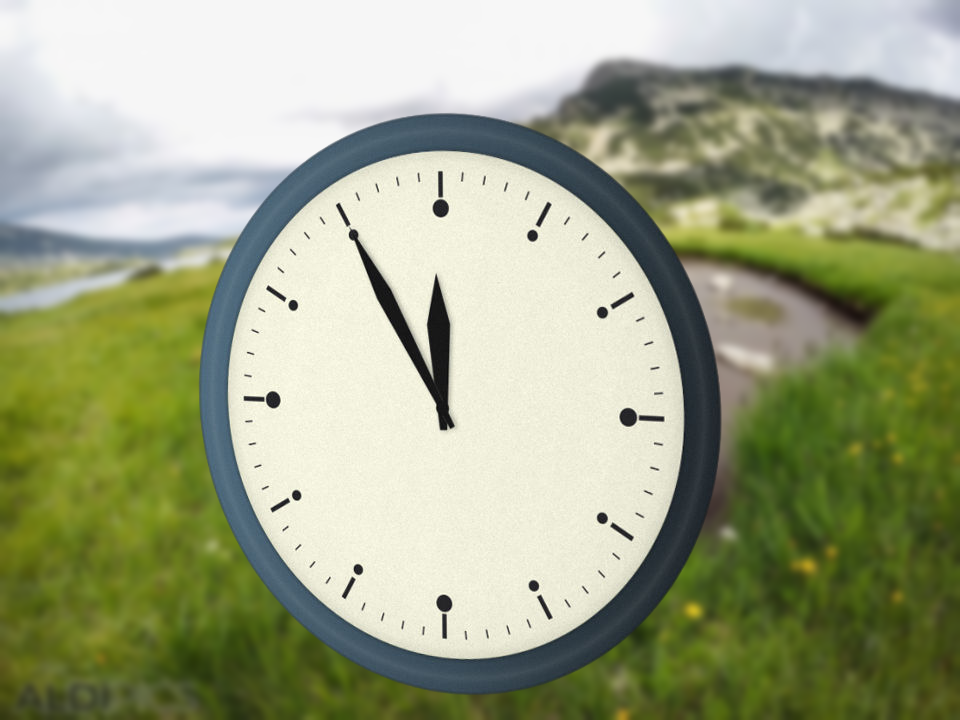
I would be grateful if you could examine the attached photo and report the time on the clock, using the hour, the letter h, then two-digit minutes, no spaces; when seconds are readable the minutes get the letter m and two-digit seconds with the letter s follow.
11h55
